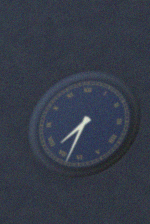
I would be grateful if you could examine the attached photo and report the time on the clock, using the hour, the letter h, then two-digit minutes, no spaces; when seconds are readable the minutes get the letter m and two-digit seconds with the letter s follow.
7h33
